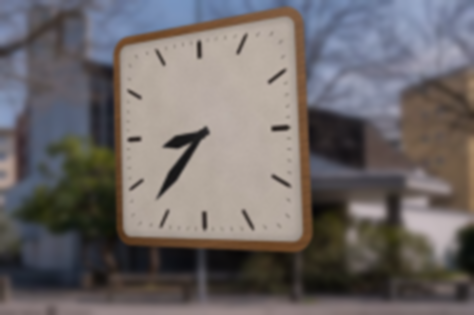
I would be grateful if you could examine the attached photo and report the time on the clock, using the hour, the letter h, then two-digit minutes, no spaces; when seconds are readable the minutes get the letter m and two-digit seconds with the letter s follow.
8h37
